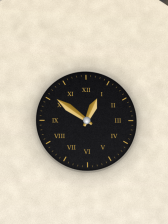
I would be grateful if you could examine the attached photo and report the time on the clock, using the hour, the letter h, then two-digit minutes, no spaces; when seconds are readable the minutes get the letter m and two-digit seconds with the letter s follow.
12h51
